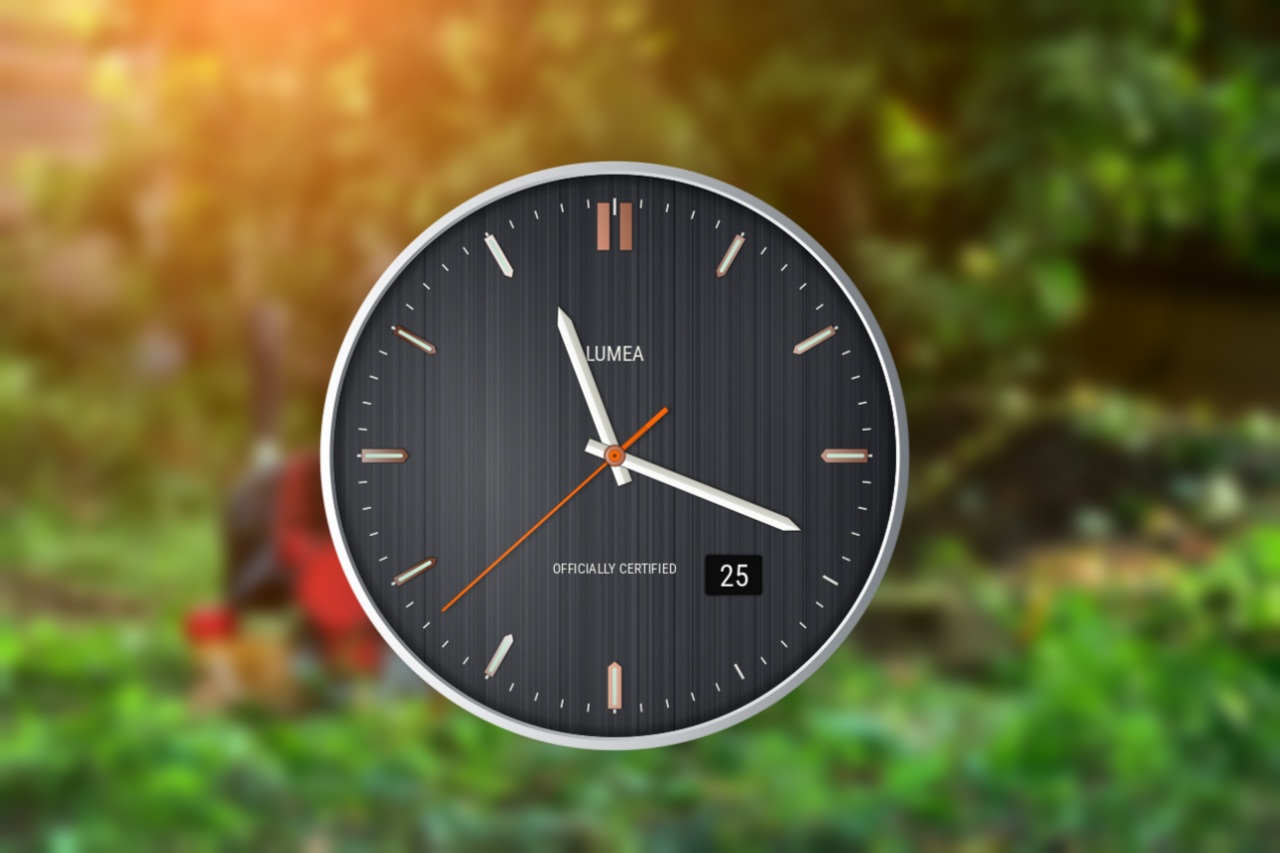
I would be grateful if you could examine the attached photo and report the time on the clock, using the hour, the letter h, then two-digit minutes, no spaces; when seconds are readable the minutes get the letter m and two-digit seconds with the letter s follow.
11h18m38s
